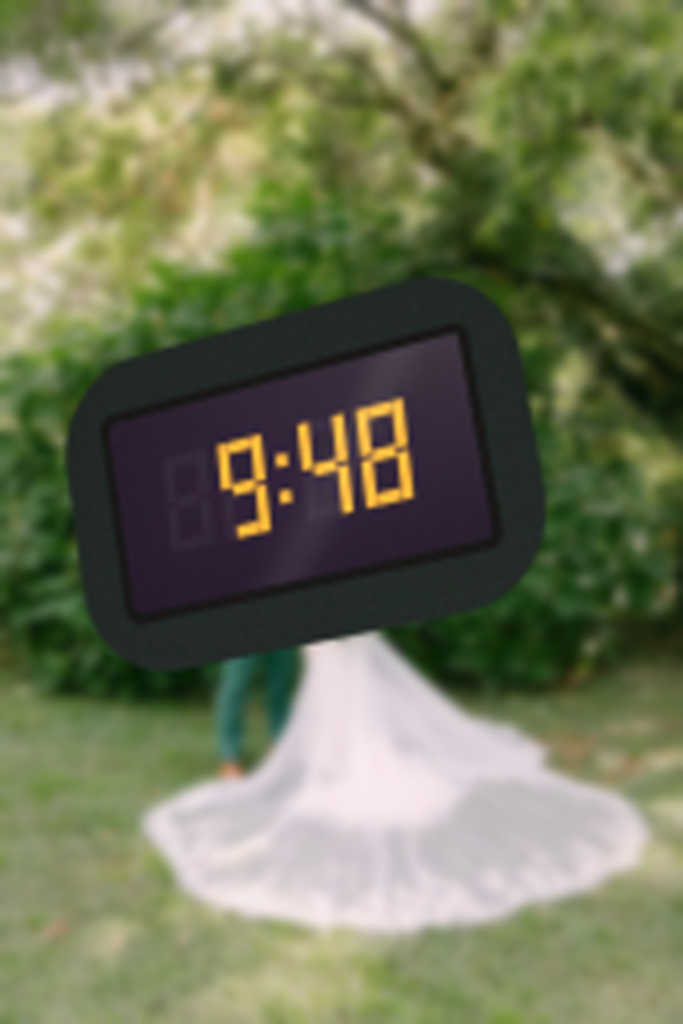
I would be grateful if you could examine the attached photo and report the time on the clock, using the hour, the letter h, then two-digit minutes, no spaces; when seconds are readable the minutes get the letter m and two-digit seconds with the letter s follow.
9h48
